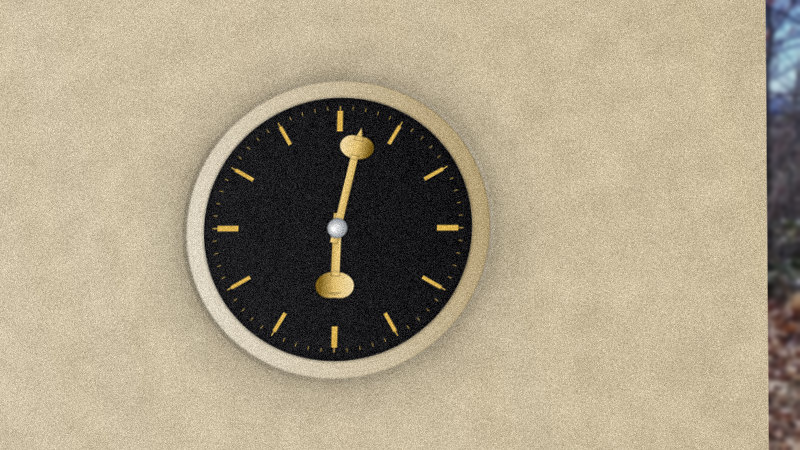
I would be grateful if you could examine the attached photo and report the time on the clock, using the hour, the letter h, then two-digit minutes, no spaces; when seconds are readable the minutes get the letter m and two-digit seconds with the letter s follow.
6h02
